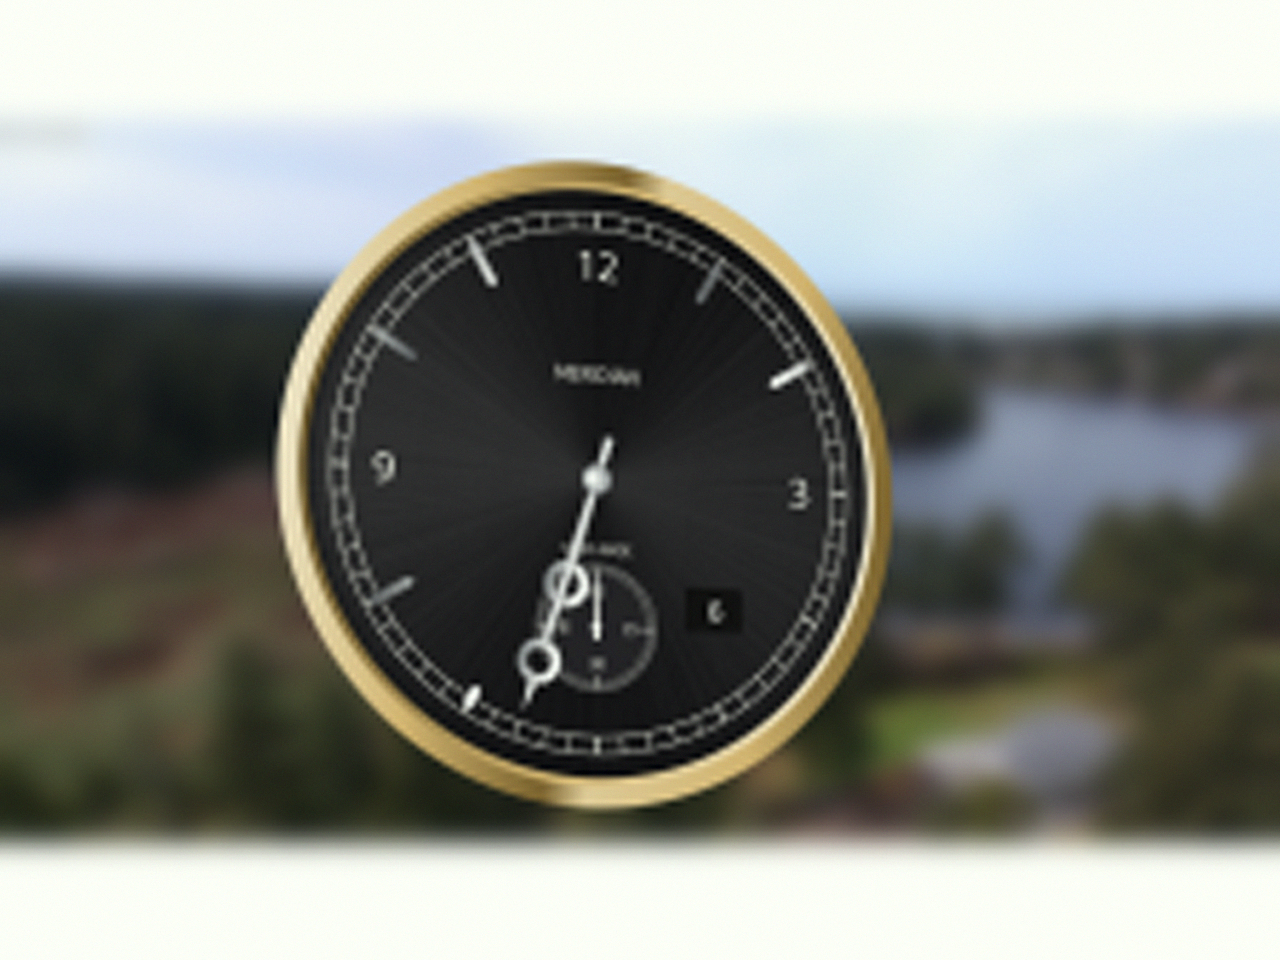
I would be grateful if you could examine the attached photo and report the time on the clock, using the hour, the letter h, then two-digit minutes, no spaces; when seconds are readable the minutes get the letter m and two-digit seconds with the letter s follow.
6h33
